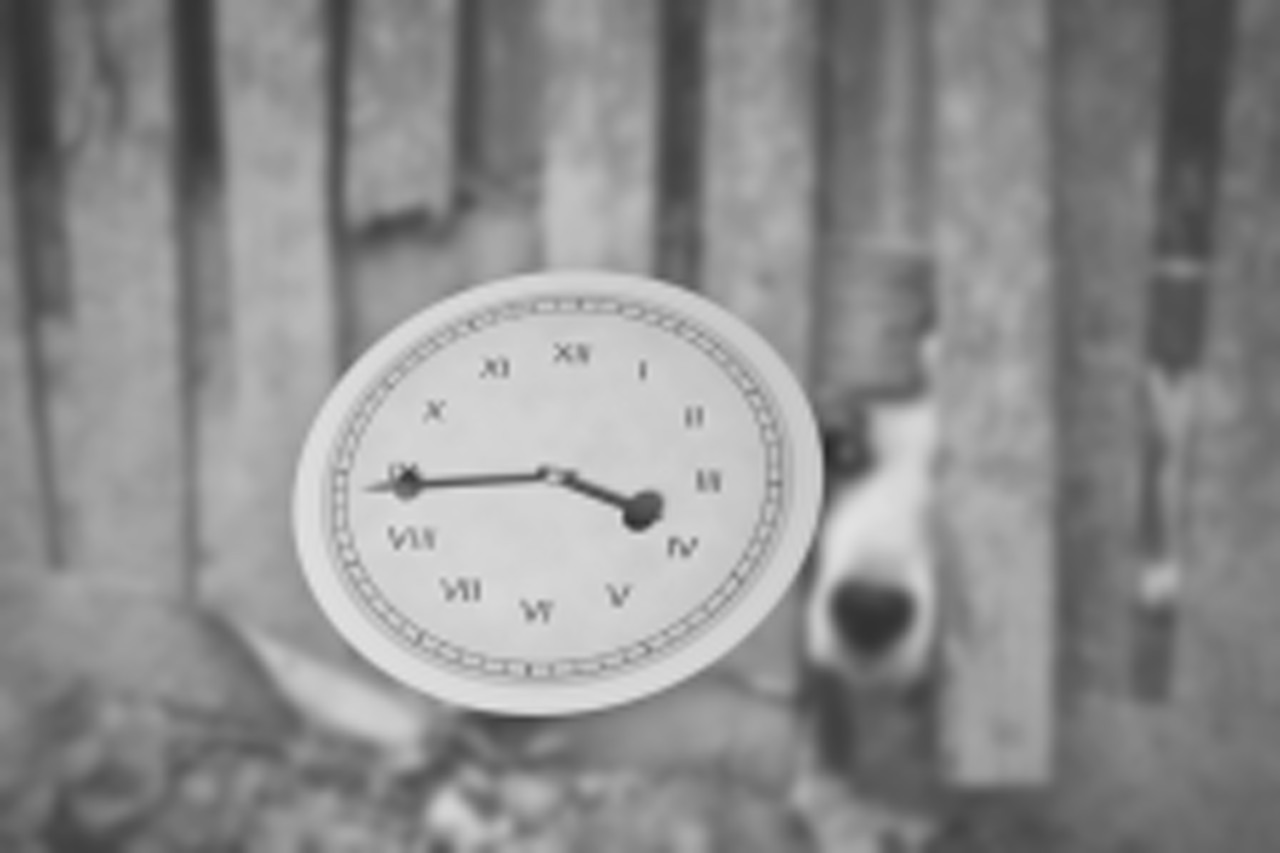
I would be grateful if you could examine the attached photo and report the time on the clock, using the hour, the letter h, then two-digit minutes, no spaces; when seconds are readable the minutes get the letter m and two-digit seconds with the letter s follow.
3h44
